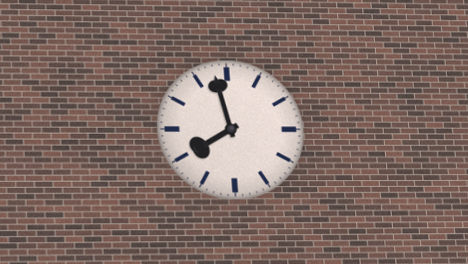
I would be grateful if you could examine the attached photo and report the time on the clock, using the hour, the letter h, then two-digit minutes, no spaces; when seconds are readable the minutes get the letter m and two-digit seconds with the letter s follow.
7h58
